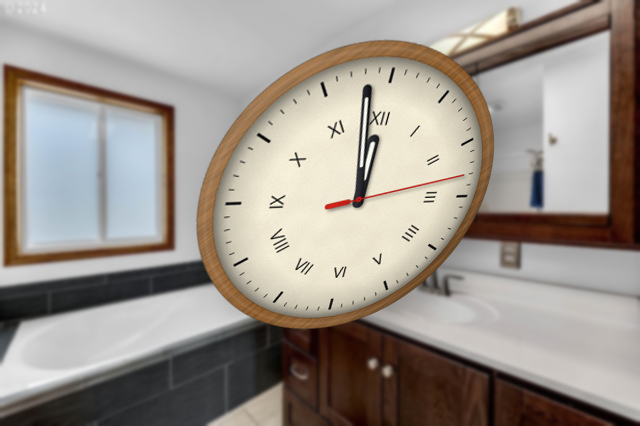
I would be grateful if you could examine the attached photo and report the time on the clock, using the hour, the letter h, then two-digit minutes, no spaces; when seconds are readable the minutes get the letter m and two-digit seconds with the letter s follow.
11h58m13s
